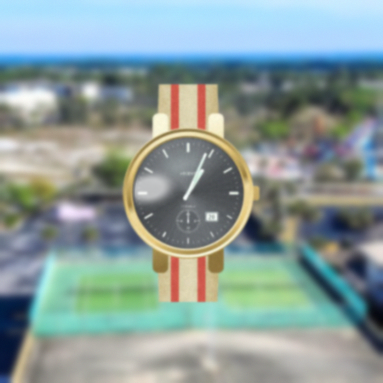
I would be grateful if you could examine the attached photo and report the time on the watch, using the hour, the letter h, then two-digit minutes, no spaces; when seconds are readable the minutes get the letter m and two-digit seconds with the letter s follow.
1h04
